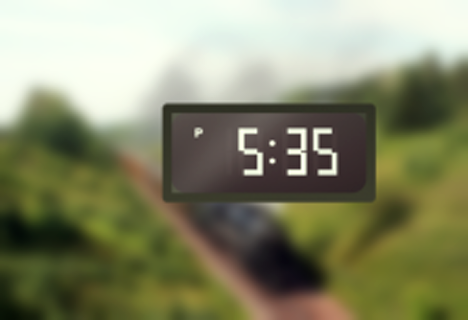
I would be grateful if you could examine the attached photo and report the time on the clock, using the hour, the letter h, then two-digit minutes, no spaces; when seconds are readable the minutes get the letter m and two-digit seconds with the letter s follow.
5h35
